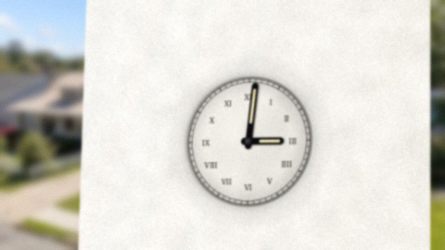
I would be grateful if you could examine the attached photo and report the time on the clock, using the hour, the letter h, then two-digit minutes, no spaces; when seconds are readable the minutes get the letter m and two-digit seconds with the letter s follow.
3h01
